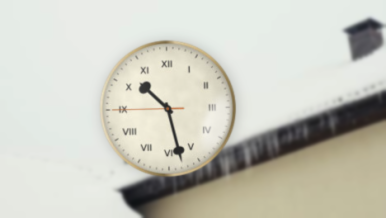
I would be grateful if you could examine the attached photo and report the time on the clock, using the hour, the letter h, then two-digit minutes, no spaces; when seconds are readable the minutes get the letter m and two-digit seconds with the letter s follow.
10h27m45s
